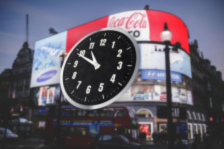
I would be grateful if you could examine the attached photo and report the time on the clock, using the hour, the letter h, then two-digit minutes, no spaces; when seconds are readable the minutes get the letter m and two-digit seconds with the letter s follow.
10h49
